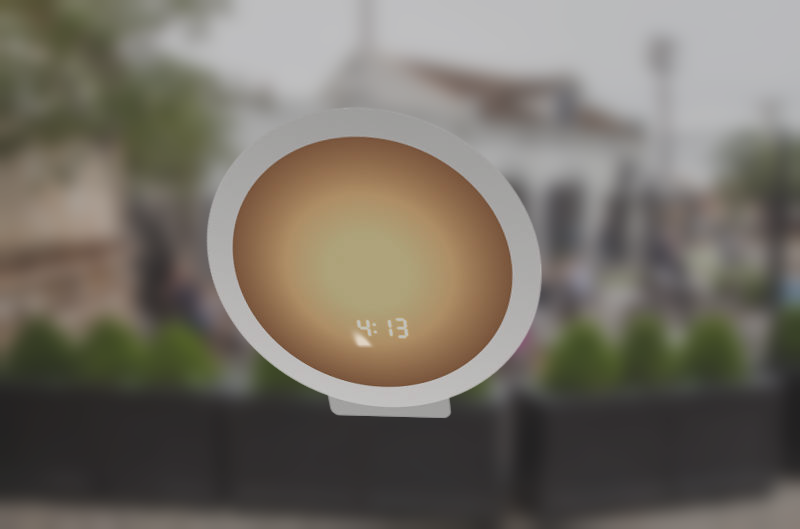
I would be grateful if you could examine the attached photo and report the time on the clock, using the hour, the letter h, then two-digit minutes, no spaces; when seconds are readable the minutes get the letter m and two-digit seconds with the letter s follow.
4h13
